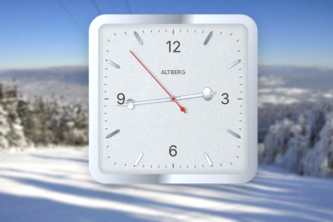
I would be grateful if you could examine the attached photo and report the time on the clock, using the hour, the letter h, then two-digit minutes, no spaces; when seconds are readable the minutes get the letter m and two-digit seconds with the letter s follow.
2h43m53s
